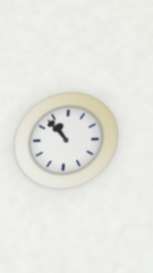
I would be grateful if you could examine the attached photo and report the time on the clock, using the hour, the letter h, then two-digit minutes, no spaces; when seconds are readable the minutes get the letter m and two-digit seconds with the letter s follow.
10h53
